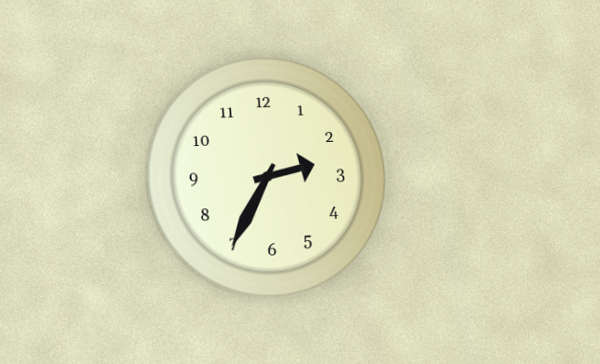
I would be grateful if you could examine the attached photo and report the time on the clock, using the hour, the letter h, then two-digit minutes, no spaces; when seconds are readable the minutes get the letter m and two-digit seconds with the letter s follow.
2h35
